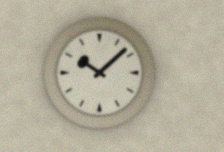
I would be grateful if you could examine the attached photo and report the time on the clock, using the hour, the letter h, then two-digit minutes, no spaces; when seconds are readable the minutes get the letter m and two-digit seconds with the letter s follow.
10h08
